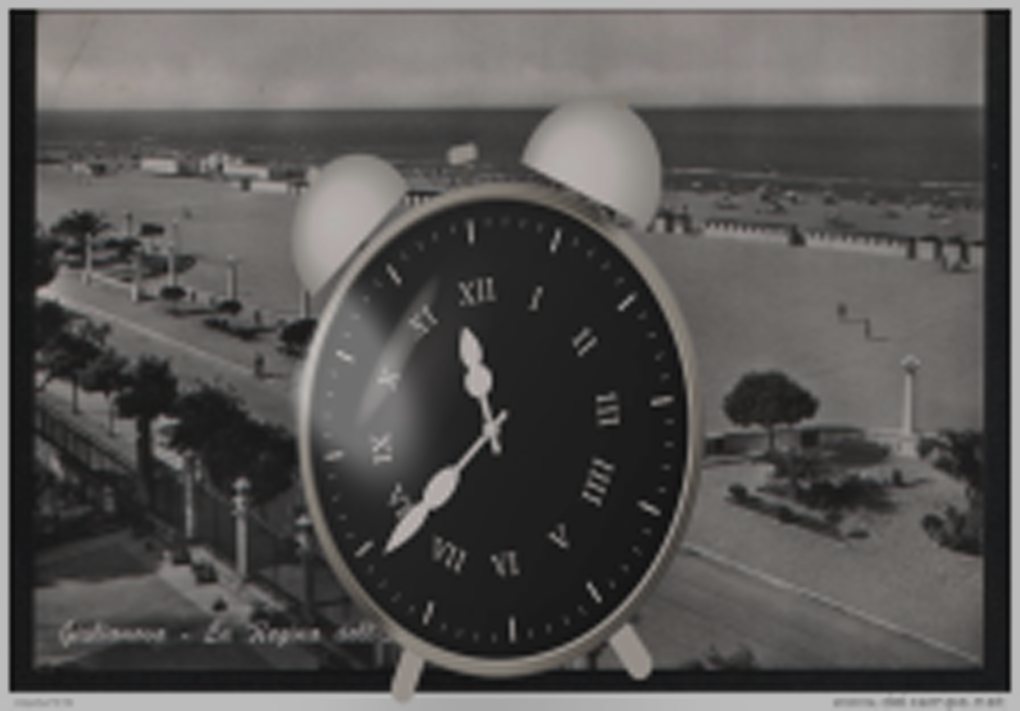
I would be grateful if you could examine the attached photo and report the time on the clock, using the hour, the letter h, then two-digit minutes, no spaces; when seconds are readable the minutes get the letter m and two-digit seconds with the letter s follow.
11h39
